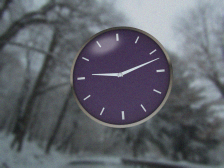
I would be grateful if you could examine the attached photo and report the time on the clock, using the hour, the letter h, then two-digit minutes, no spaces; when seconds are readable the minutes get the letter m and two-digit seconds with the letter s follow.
9h12
